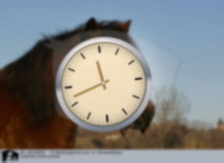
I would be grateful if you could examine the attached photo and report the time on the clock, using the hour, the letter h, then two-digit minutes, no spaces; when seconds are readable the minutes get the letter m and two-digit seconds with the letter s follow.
11h42
